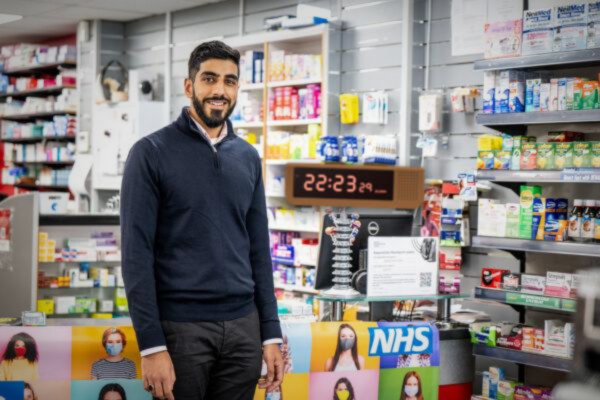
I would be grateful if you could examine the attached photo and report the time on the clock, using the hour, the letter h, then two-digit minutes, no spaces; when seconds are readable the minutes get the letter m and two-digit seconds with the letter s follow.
22h23
